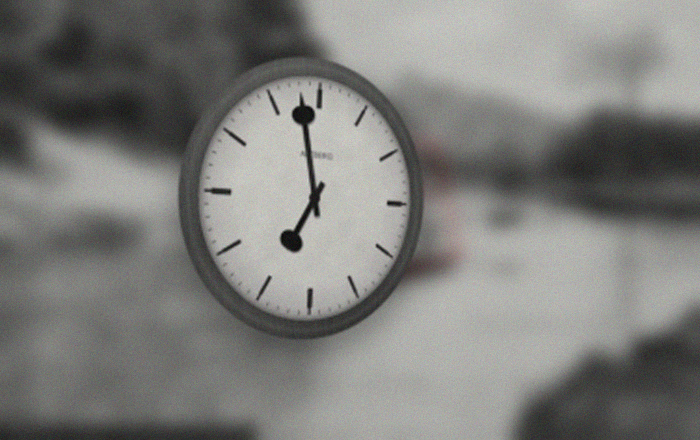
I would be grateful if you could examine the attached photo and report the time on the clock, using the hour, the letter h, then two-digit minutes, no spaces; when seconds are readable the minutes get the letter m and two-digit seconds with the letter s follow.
6h58
